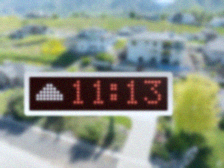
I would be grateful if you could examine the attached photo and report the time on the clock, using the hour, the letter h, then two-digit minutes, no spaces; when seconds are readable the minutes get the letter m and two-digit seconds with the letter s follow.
11h13
